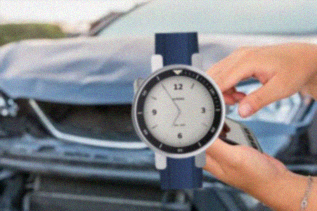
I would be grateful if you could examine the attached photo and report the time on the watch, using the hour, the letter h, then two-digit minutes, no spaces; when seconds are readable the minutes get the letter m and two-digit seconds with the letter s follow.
6h55
